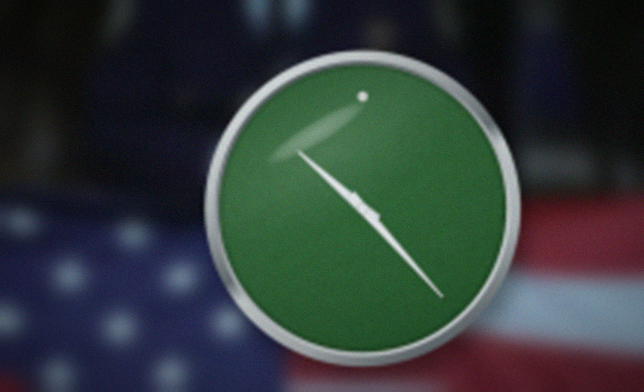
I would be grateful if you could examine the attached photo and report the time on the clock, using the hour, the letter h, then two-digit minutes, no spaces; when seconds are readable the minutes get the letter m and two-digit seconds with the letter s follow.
10h23
